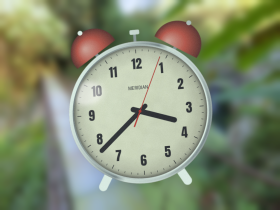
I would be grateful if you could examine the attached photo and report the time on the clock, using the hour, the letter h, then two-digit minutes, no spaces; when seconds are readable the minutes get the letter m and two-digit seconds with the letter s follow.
3h38m04s
